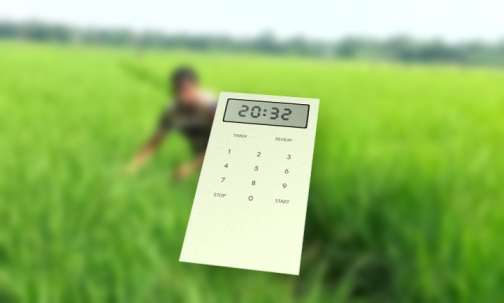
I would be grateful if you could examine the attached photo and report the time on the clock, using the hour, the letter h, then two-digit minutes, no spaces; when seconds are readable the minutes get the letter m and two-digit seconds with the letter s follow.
20h32
